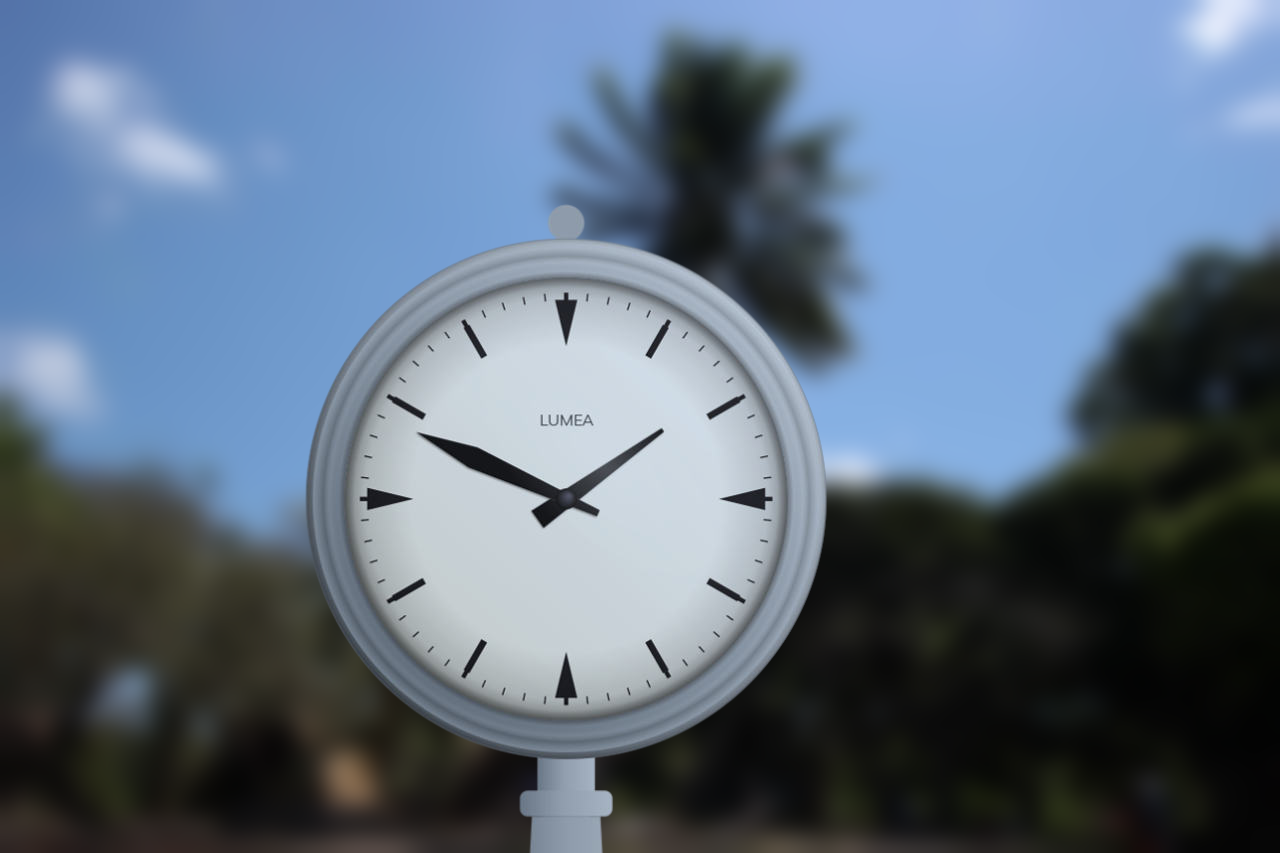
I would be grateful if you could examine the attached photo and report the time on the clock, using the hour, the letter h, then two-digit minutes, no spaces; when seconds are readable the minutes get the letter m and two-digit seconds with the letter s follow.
1h49
